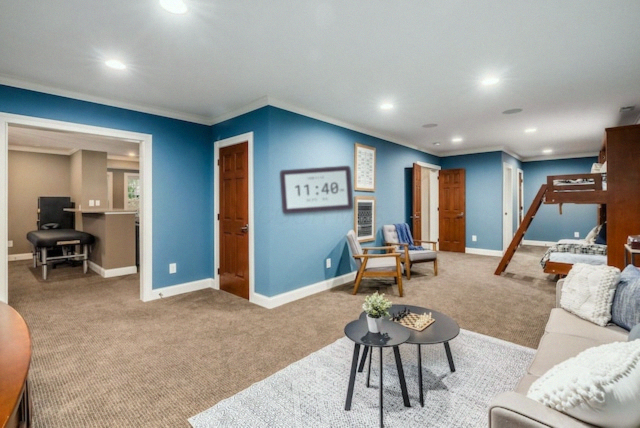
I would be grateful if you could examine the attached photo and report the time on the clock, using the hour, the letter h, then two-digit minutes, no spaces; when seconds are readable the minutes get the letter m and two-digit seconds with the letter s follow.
11h40
